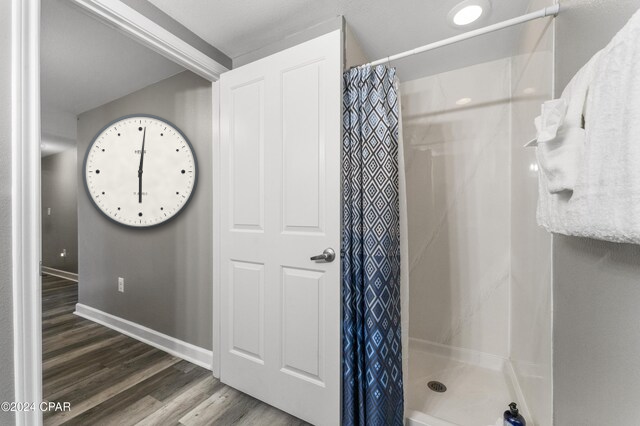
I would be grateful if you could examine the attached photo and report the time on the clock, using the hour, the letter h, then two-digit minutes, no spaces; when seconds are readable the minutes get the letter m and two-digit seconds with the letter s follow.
6h01
